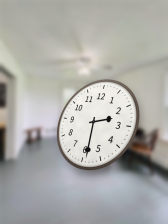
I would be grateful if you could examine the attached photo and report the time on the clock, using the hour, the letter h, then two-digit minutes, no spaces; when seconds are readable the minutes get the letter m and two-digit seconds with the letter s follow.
2h29
